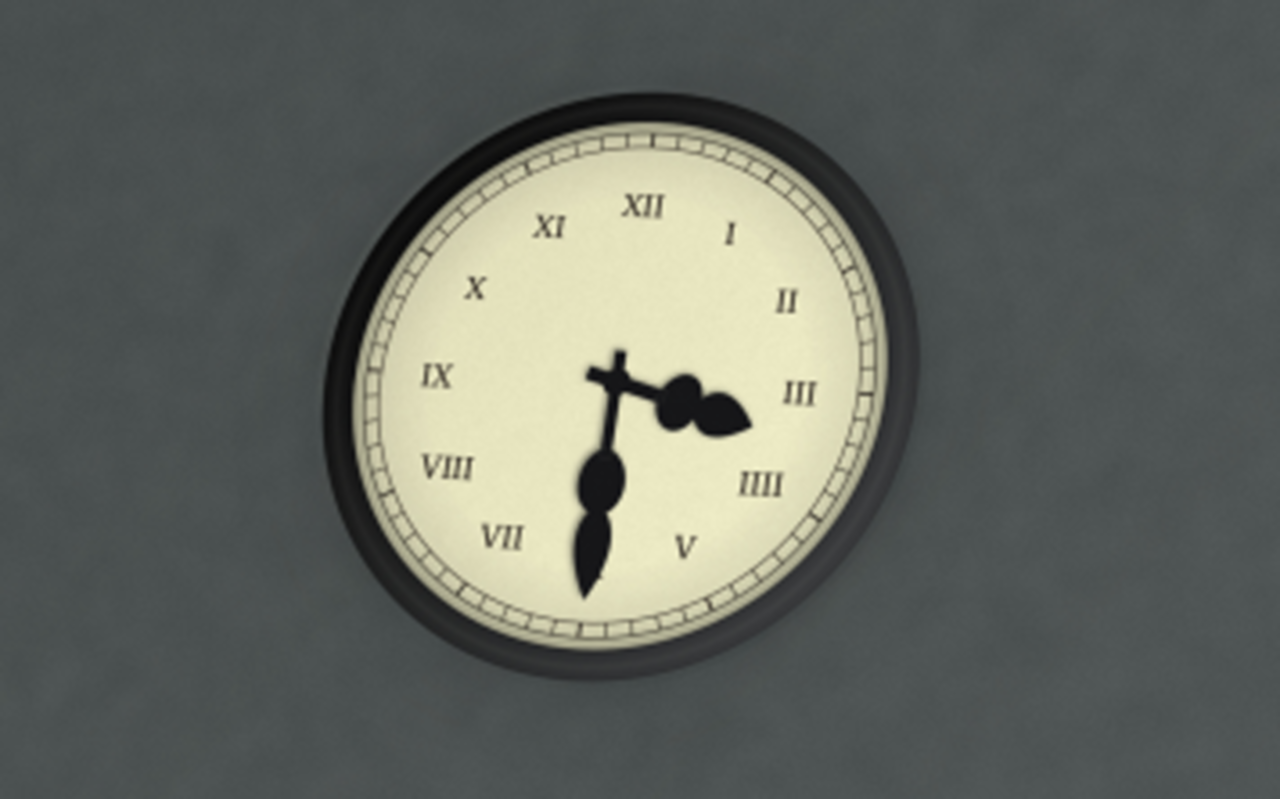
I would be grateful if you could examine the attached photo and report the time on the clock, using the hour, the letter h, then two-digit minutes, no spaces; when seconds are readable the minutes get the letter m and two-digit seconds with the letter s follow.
3h30
